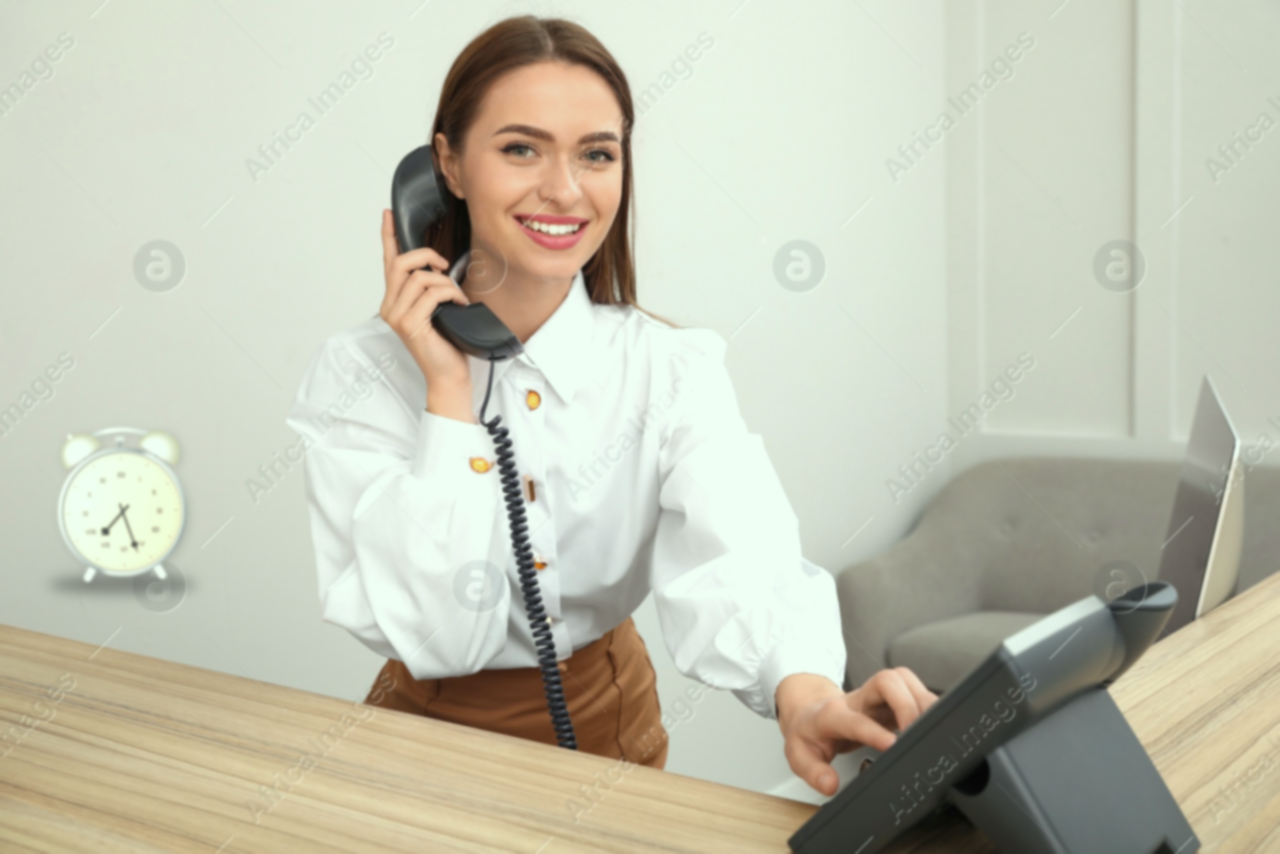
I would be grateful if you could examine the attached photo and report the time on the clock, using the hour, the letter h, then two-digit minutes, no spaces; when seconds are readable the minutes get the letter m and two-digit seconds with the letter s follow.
7h27
